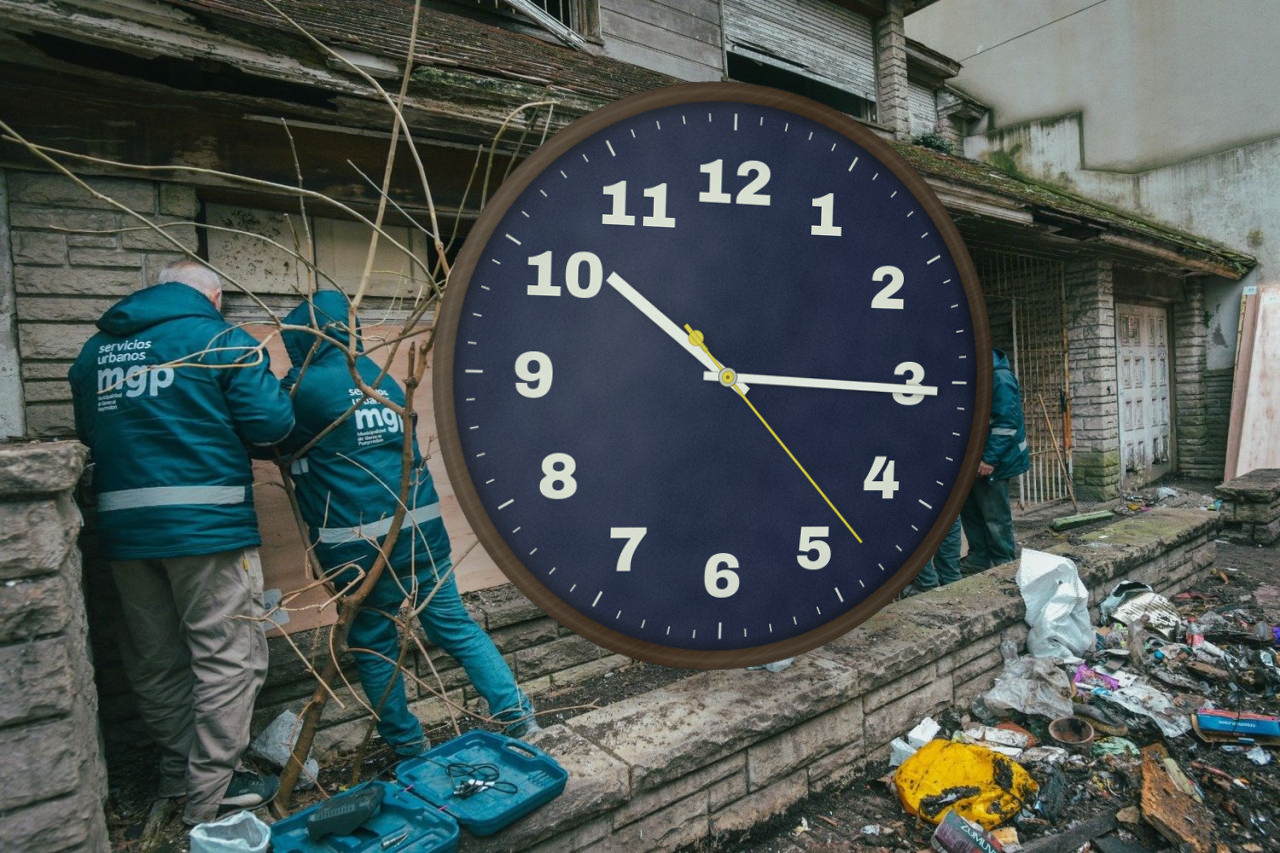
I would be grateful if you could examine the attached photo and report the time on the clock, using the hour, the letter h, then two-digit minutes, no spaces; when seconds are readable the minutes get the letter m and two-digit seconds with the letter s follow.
10h15m23s
